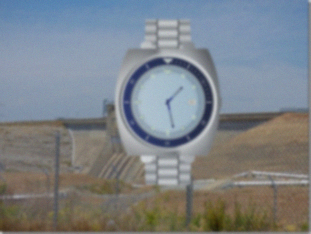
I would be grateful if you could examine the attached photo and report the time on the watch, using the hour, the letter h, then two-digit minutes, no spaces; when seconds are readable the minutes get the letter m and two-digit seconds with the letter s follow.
1h28
